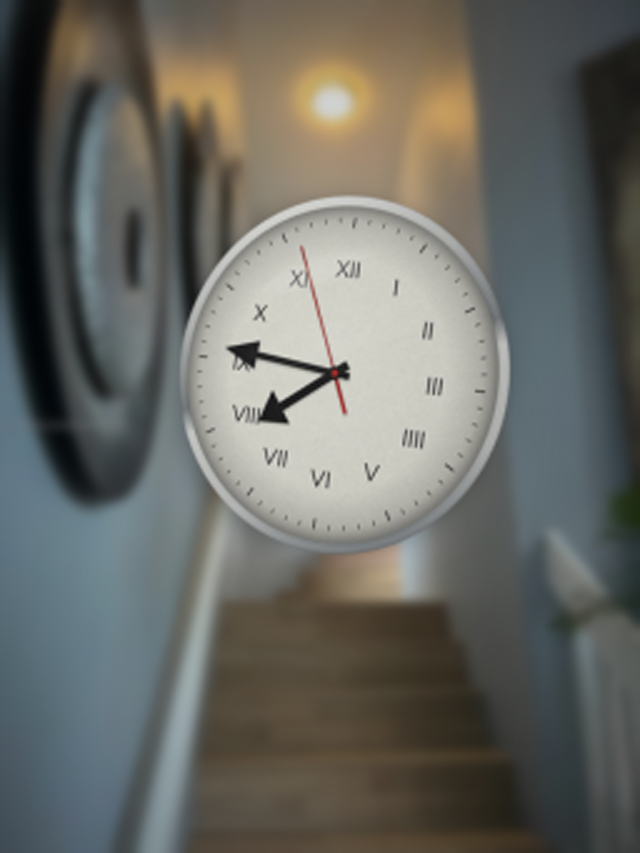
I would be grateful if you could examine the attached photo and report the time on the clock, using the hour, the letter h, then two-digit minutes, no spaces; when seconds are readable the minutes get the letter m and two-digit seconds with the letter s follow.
7h45m56s
